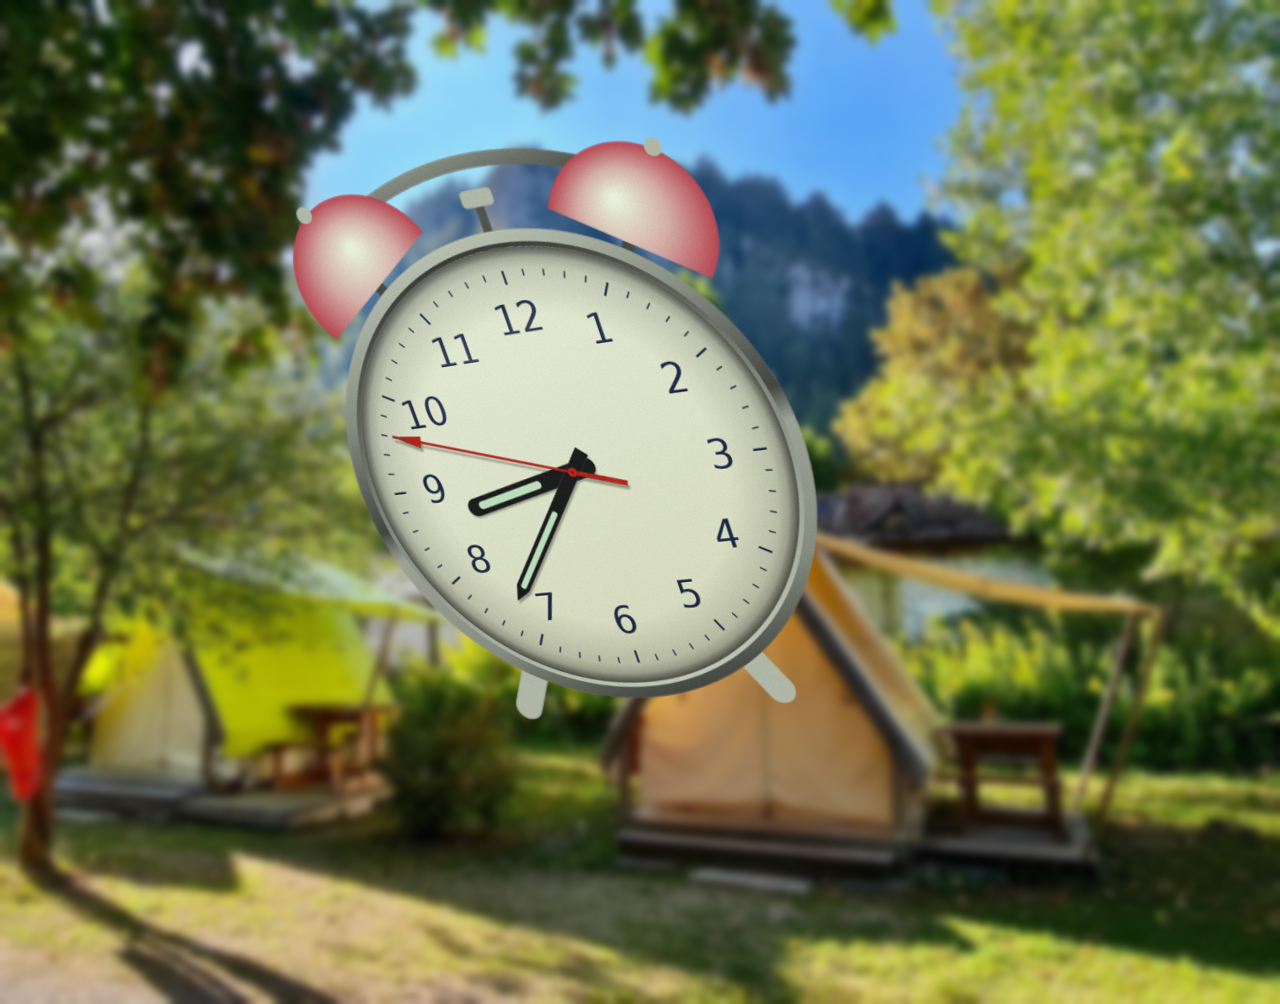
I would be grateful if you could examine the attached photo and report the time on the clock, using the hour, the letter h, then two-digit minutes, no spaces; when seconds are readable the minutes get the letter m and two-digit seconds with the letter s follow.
8h36m48s
